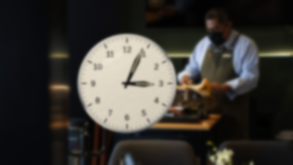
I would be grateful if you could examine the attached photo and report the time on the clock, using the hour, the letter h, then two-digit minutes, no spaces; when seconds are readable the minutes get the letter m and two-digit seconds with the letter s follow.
3h04
